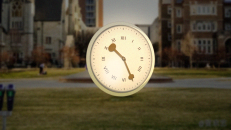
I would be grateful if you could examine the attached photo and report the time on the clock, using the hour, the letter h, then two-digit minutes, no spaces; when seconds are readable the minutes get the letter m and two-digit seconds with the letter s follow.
10h26
